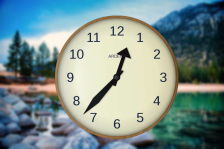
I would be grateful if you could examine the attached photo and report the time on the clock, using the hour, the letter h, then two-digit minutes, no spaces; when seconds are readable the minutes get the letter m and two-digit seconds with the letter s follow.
12h37
